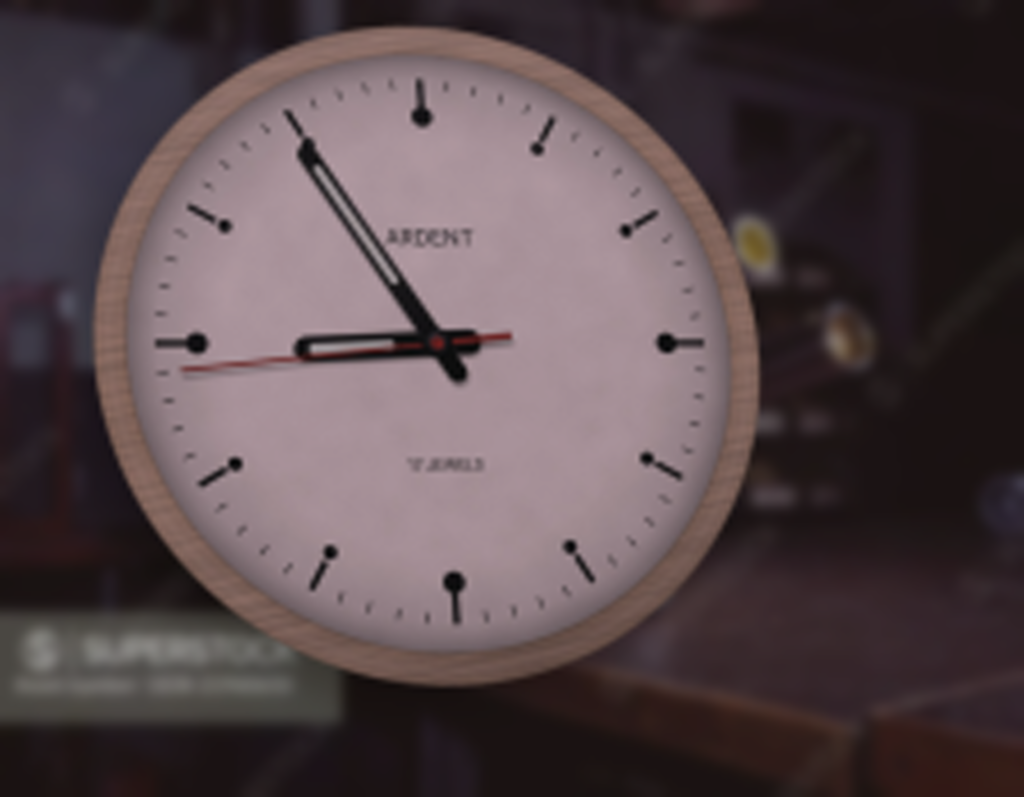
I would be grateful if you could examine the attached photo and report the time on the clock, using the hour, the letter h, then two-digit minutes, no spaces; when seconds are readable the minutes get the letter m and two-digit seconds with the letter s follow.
8h54m44s
